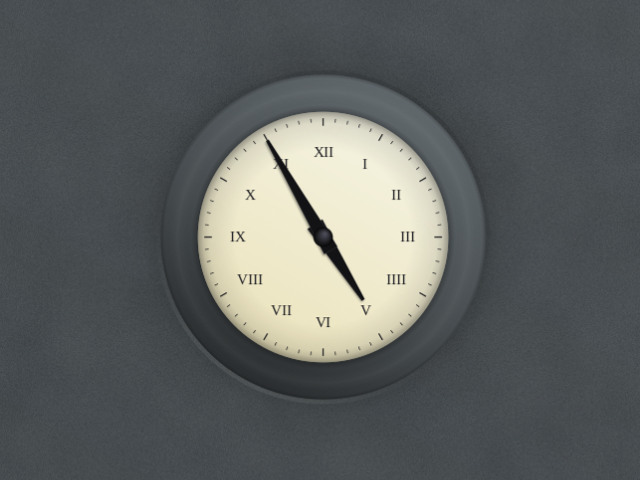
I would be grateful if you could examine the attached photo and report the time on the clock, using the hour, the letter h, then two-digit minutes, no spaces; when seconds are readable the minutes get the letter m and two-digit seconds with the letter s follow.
4h55
